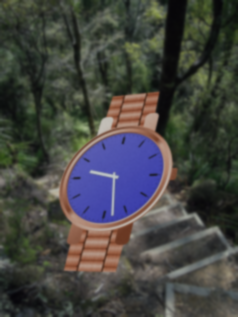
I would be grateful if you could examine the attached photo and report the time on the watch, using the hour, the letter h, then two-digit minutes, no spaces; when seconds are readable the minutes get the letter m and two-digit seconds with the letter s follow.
9h28
